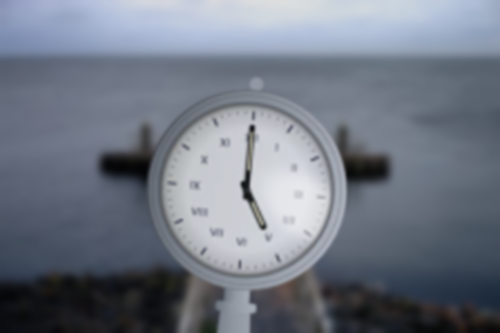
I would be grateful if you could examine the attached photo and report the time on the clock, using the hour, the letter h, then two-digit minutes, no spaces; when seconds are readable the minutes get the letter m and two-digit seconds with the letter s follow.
5h00
